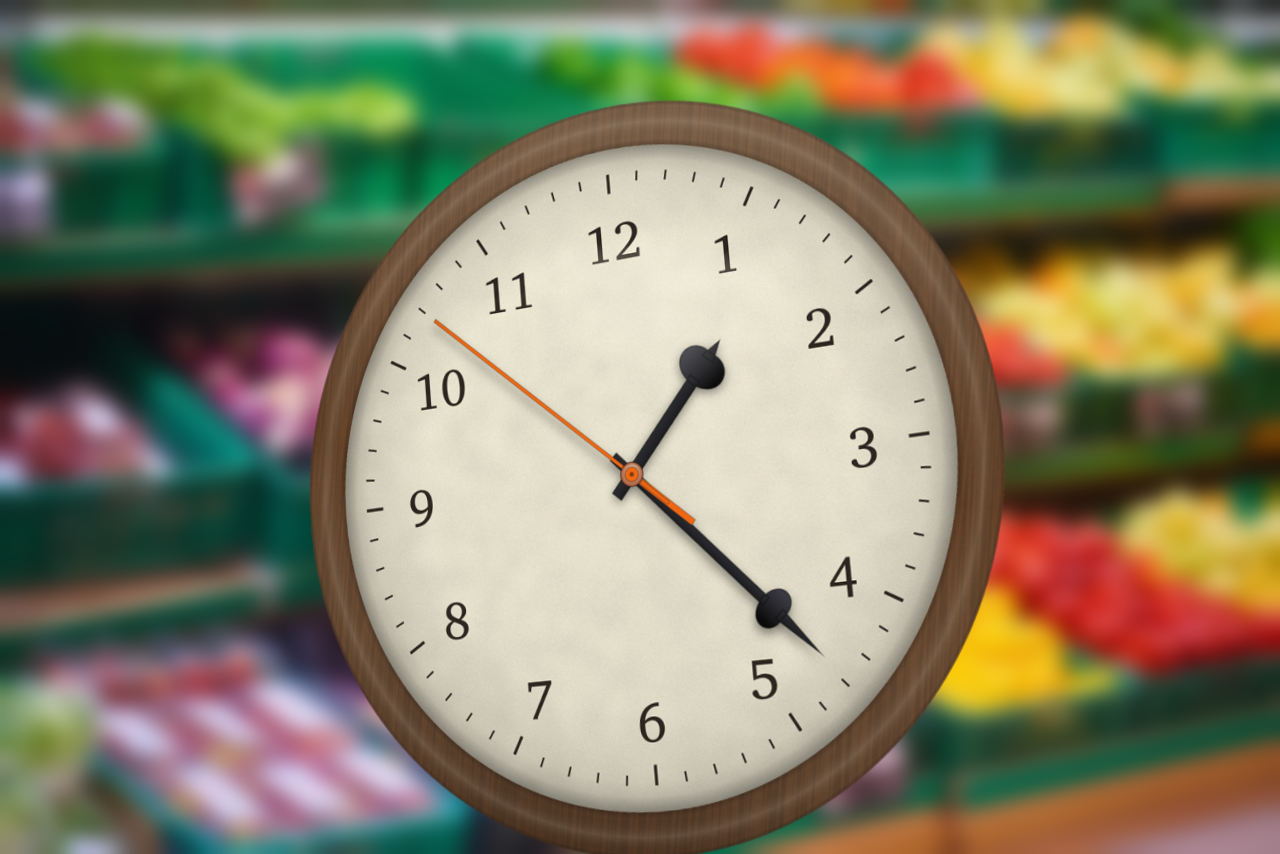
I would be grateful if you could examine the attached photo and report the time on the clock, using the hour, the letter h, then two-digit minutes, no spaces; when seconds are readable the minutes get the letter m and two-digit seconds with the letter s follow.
1h22m52s
